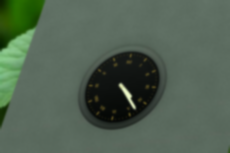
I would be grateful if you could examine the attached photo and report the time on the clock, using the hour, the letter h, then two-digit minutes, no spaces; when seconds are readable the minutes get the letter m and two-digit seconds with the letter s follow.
4h23
